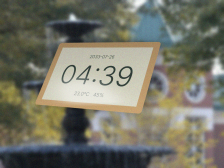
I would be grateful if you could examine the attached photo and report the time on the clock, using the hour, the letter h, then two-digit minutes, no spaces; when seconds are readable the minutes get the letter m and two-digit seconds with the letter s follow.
4h39
